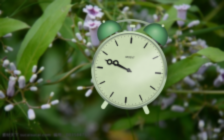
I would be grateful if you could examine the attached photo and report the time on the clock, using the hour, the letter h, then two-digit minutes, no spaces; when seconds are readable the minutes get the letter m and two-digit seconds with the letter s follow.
9h48
